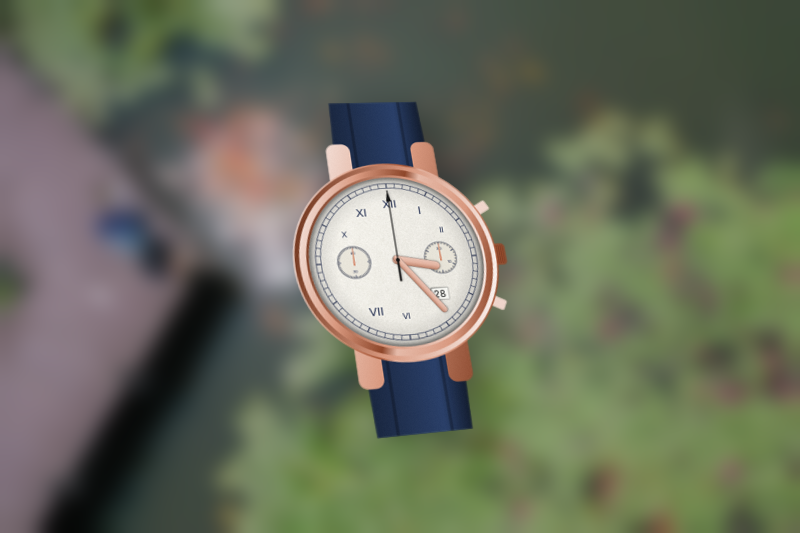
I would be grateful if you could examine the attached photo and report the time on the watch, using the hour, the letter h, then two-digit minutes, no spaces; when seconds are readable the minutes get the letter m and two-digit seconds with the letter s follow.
3h24
